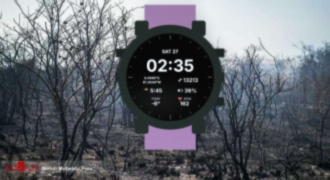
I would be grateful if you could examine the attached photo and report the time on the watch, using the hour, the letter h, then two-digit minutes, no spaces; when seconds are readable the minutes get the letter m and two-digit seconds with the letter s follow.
2h35
